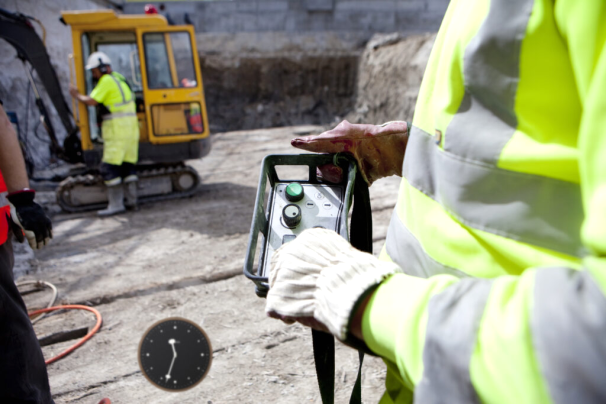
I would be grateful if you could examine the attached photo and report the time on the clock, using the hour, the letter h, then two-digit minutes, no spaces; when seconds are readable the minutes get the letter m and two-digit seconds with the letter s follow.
11h33
